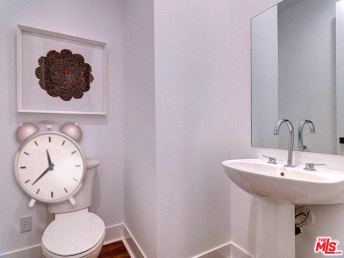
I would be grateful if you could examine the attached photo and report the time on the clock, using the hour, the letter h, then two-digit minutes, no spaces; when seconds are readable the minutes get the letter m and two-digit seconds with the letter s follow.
11h38
